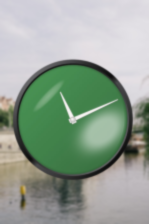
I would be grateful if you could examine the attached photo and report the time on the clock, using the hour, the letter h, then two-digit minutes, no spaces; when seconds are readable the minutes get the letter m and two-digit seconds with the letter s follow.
11h11
